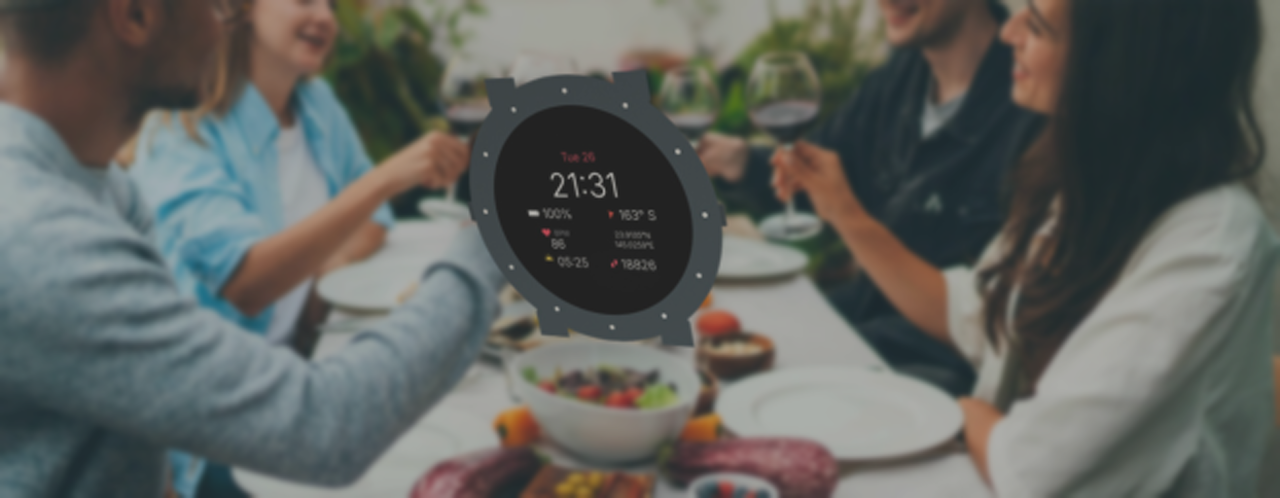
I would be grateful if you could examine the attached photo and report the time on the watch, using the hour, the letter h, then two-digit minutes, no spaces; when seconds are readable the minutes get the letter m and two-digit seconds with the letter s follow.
21h31
